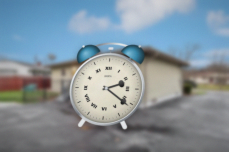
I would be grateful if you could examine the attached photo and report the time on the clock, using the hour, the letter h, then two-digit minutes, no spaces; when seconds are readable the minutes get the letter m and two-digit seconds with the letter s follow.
2h21
